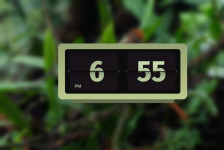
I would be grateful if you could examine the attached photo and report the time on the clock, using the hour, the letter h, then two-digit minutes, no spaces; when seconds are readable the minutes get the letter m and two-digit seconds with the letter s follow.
6h55
